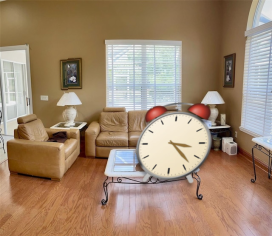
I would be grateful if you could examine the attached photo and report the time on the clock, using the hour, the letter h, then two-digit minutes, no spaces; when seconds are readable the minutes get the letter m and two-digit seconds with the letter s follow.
3h23
